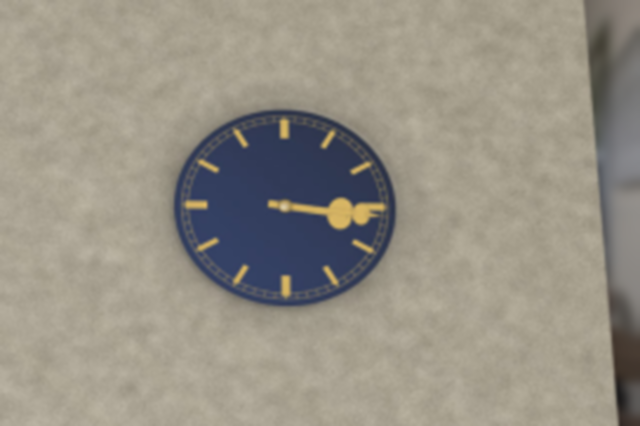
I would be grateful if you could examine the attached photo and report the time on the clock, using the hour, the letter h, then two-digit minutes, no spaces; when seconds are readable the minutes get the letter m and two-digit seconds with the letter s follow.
3h16
